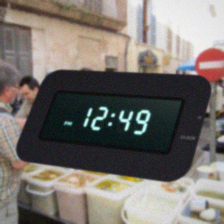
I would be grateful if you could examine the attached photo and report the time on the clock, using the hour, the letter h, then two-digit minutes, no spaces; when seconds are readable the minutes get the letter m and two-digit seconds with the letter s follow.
12h49
